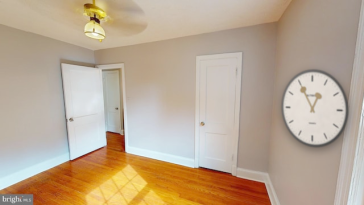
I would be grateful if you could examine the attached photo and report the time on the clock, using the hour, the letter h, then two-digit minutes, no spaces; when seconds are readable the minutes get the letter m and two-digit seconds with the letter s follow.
12h55
